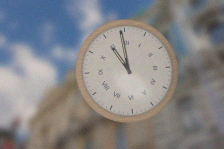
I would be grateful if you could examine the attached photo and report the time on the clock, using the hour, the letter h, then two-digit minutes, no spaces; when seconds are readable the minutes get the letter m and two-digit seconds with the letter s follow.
10h59
